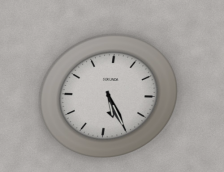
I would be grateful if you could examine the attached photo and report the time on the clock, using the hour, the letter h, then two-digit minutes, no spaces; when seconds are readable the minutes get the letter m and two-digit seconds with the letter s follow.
5h25
